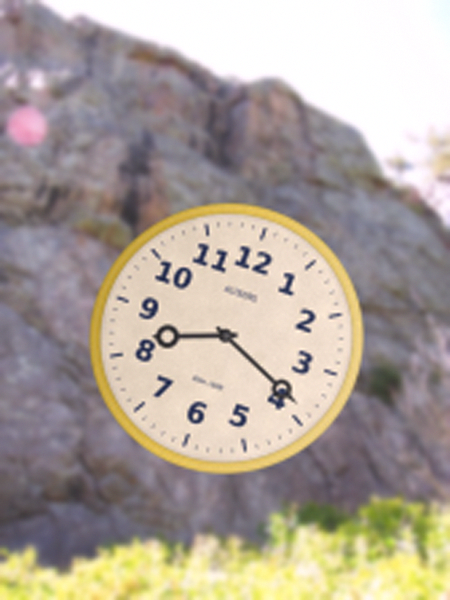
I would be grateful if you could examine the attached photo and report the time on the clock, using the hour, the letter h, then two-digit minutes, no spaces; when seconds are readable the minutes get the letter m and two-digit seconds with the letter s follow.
8h19
